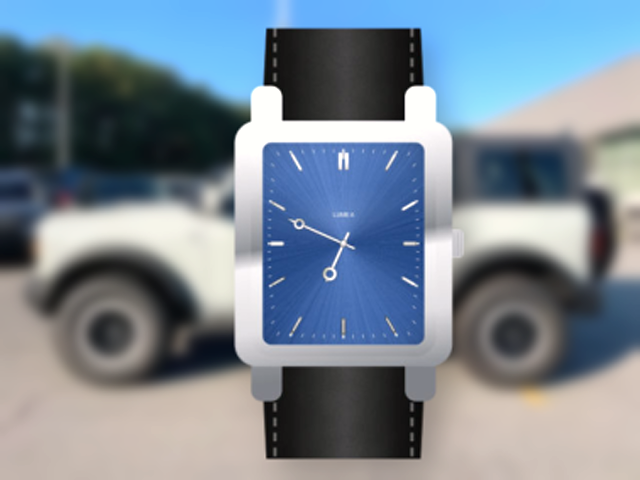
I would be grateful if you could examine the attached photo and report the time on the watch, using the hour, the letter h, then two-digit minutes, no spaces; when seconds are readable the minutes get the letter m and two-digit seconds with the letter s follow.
6h49
